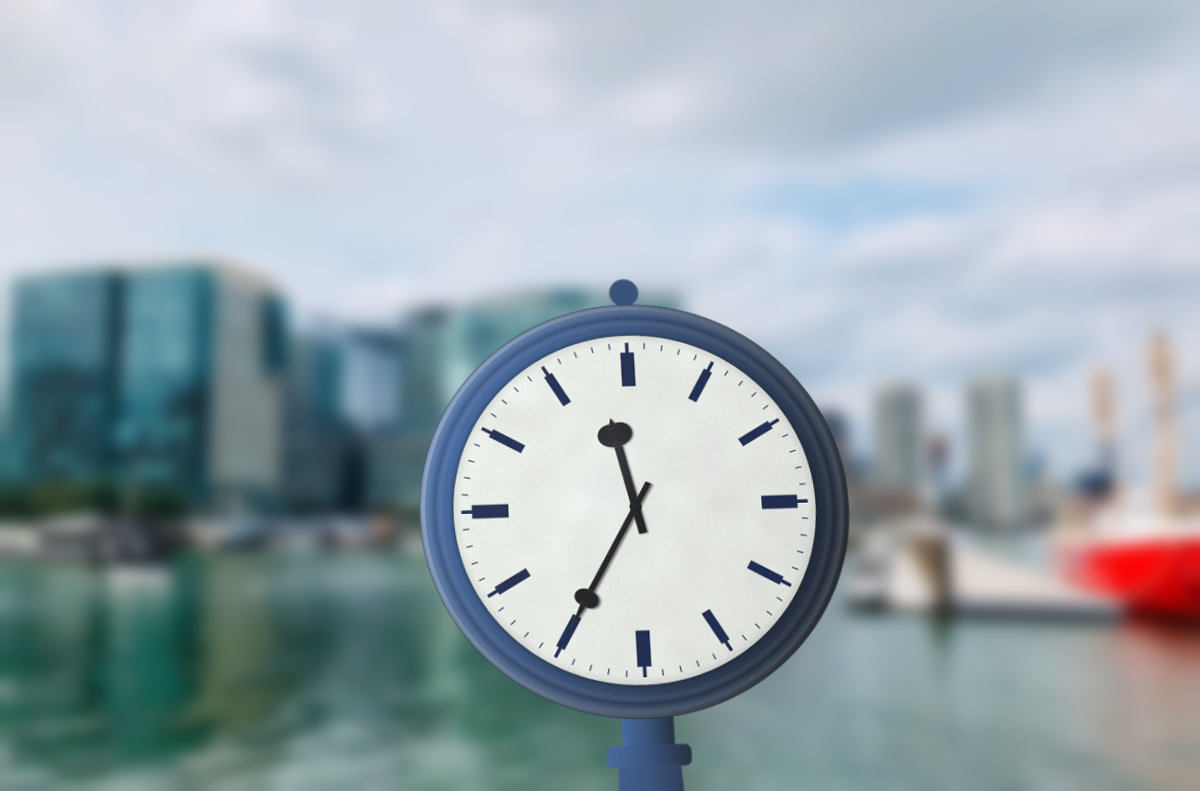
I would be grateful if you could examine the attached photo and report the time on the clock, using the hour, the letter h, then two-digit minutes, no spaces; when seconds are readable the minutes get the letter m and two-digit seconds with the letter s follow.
11h35
